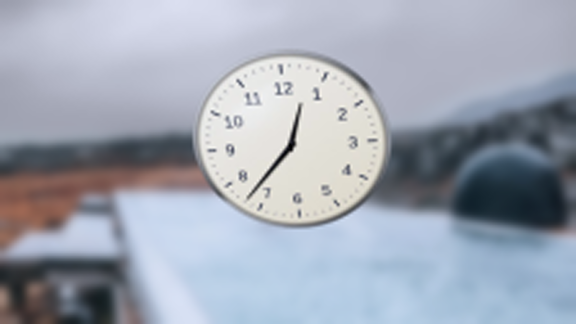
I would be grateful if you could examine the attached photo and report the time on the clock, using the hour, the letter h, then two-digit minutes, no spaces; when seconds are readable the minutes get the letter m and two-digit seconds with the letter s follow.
12h37
